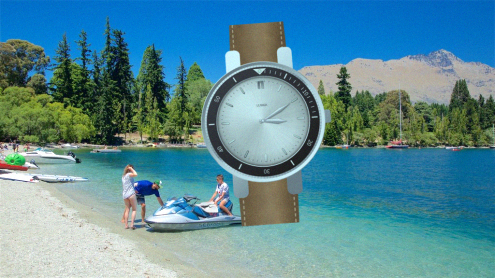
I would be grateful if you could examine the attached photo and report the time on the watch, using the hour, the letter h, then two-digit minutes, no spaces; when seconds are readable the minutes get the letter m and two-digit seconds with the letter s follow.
3h10
